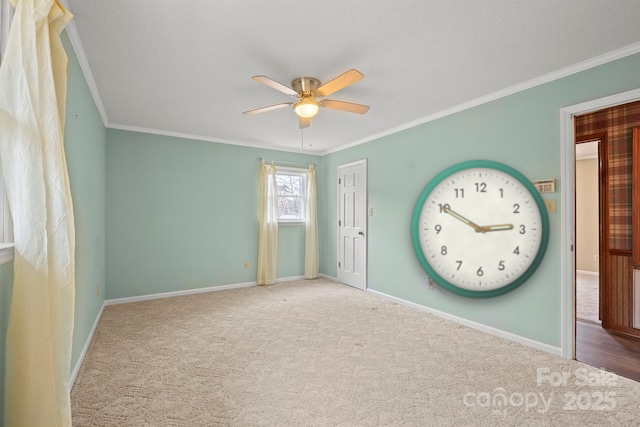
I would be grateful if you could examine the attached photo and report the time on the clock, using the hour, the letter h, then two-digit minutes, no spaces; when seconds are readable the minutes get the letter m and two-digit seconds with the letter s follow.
2h50
